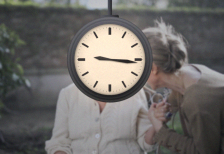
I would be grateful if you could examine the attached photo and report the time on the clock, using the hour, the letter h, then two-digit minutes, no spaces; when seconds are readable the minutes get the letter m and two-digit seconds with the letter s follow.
9h16
